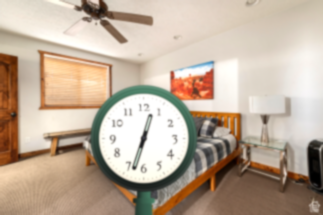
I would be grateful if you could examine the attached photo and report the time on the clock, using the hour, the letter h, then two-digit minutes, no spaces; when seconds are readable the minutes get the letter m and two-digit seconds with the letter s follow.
12h33
